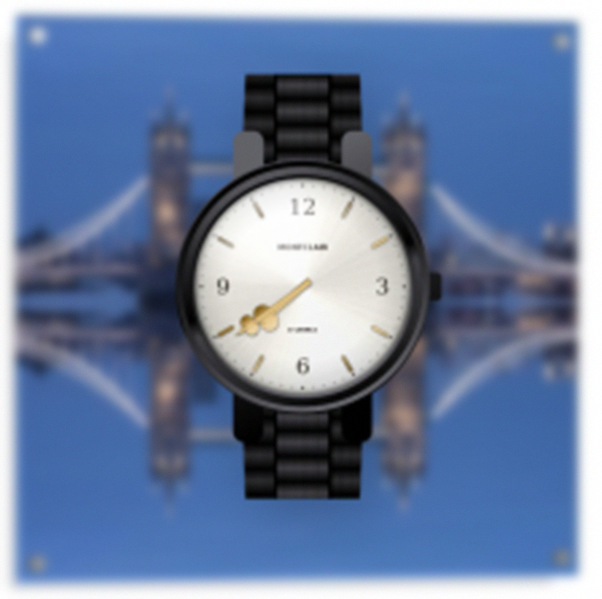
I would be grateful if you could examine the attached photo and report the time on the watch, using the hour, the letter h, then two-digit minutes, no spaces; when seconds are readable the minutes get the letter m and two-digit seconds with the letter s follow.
7h39
